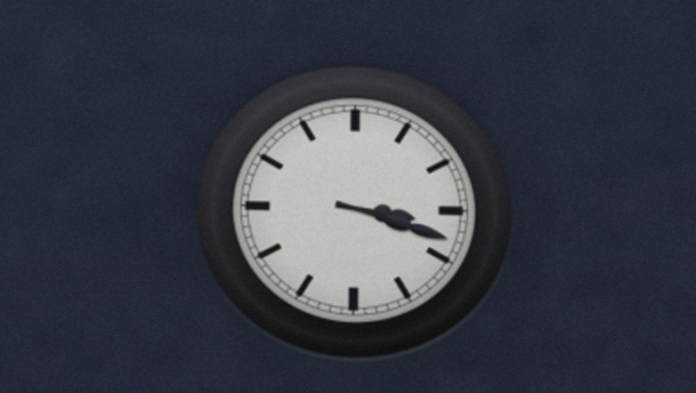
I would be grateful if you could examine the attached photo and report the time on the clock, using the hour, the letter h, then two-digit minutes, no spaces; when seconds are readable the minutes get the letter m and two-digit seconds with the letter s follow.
3h18
